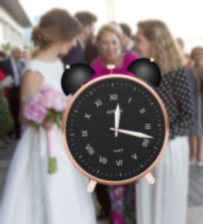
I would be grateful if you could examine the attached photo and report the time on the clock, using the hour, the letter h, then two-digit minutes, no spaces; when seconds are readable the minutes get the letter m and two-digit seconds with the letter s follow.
12h18
